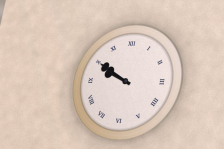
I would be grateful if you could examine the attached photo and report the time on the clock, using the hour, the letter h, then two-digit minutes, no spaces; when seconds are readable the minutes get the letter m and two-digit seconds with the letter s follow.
9h50
